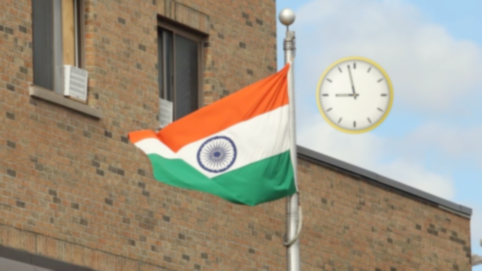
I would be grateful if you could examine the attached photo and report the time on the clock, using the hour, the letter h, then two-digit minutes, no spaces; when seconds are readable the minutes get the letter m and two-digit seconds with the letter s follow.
8h58
